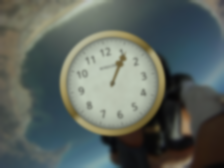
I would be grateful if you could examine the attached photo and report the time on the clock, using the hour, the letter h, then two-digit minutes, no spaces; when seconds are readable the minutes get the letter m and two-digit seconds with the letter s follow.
1h06
